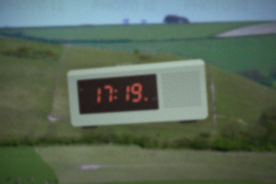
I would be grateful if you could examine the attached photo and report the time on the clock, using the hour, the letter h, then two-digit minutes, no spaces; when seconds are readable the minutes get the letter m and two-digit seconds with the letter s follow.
17h19
